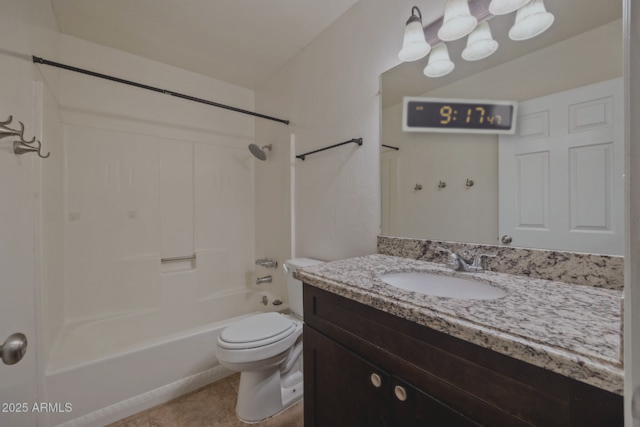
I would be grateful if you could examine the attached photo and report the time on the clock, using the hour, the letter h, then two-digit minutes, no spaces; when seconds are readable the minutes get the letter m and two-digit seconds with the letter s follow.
9h17
